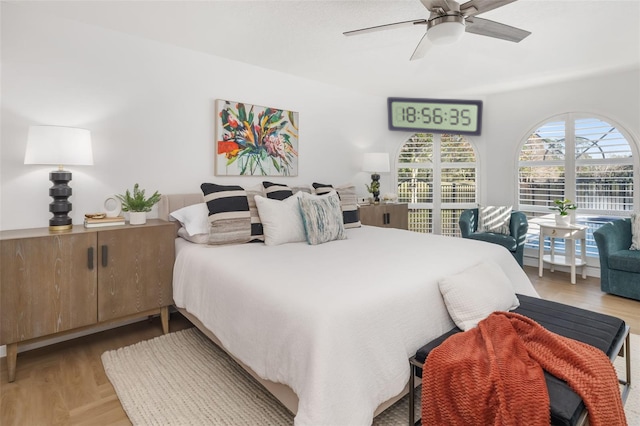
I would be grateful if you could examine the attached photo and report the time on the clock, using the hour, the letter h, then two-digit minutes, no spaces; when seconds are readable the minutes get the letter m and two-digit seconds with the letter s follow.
18h56m35s
